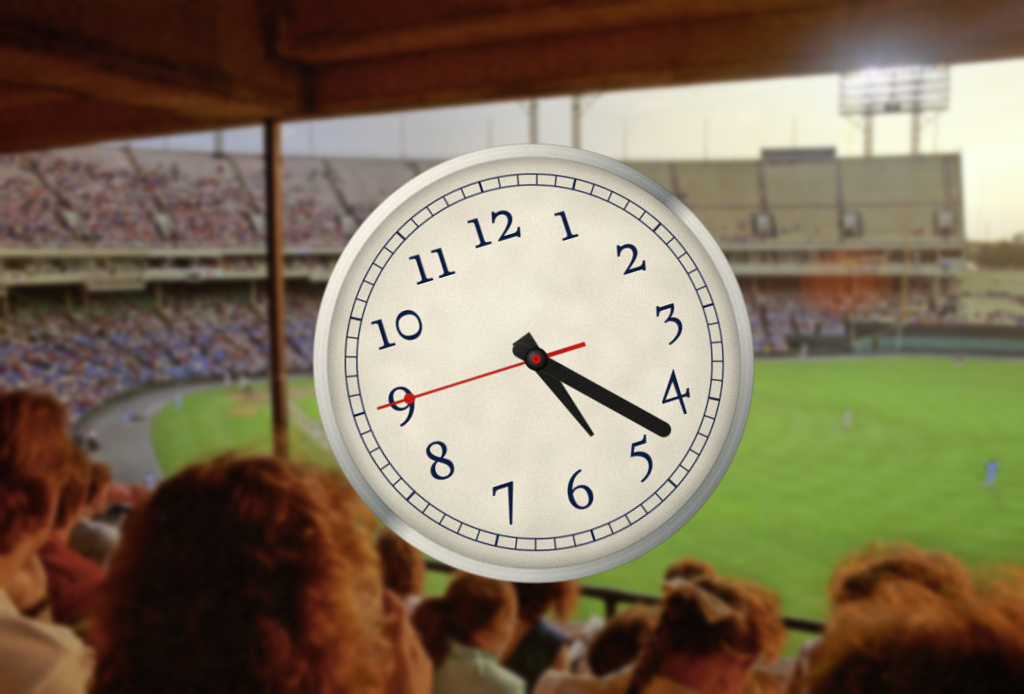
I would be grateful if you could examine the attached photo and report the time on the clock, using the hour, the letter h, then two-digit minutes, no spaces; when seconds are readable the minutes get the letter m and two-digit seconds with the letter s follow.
5h22m45s
